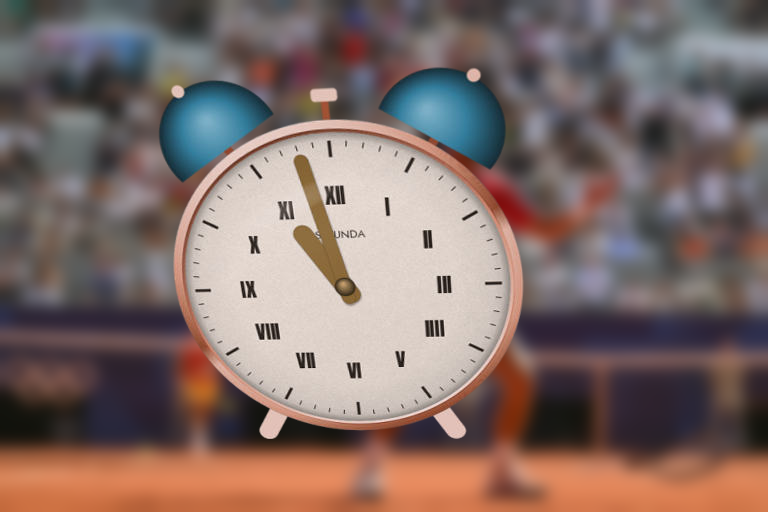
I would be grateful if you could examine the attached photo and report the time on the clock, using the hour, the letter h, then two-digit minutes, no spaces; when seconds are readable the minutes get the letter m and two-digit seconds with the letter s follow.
10h58
